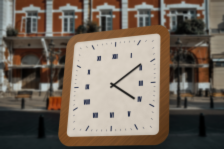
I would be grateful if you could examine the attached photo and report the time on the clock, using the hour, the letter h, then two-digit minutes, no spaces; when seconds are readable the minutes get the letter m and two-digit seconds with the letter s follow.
4h09
